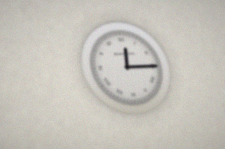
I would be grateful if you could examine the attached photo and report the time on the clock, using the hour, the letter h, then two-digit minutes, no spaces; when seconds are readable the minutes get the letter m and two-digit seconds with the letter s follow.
12h15
